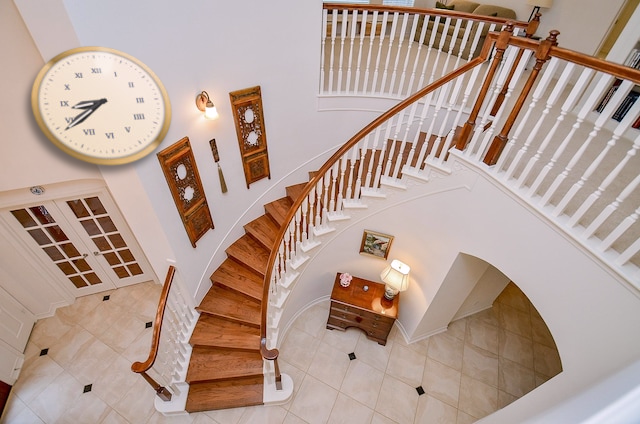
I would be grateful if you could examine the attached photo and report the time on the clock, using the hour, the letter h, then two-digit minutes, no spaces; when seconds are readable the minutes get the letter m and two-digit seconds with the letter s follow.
8h39
